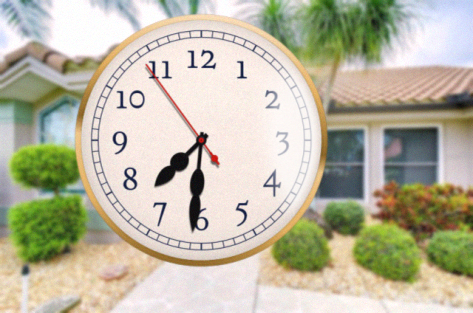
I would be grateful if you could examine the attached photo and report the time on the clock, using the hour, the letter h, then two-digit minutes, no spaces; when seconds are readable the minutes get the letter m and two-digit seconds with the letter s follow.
7h30m54s
